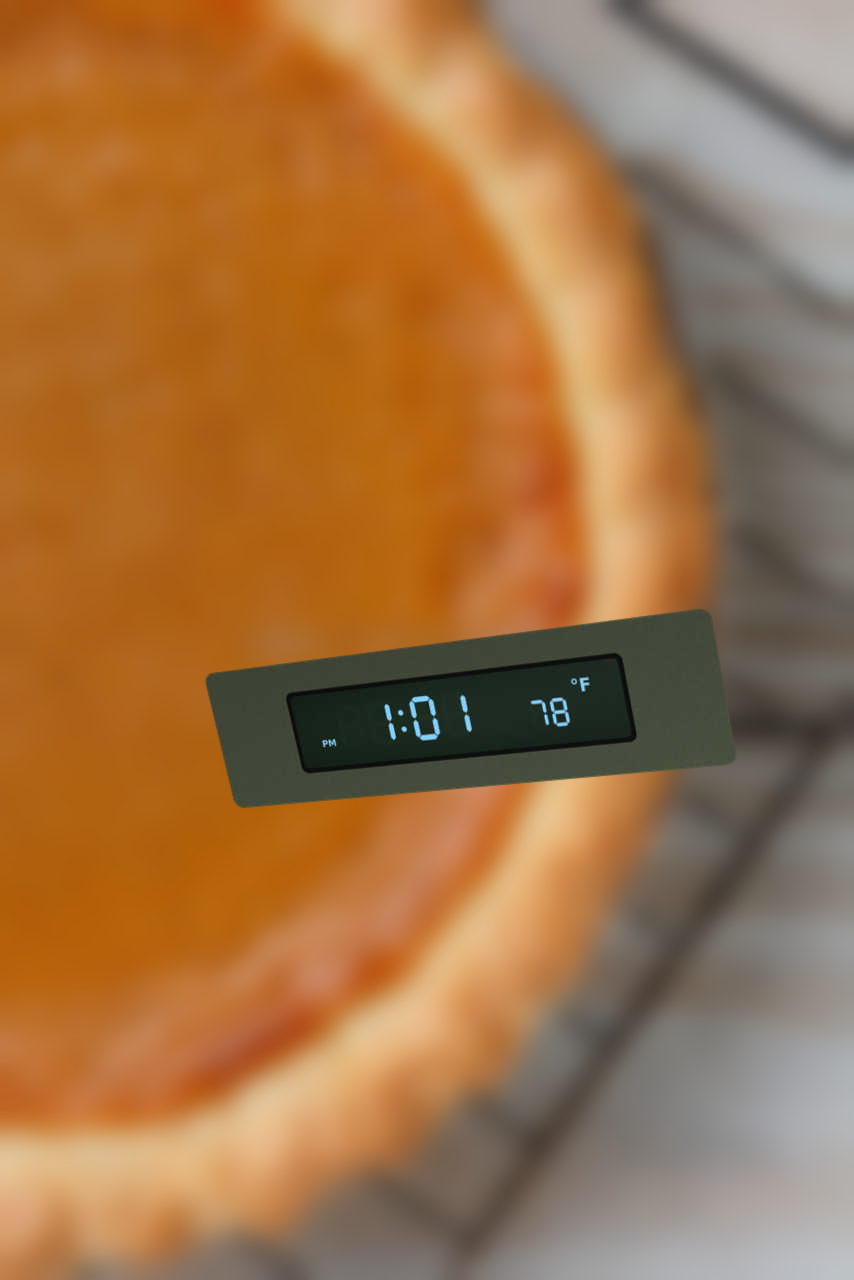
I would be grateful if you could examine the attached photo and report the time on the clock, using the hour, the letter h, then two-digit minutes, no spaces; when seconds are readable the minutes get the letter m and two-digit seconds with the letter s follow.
1h01
